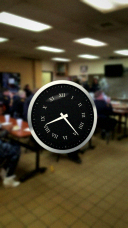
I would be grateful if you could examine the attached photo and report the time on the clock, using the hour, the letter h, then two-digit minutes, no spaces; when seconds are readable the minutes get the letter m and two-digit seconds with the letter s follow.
8h24
